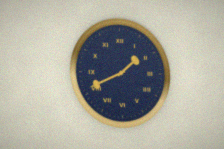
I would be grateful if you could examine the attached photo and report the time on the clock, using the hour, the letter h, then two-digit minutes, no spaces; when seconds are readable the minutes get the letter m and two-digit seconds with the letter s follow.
1h41
